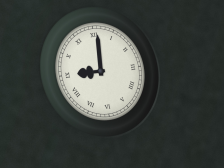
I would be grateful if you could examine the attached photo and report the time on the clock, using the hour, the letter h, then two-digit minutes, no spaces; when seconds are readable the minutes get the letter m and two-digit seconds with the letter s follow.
9h01
